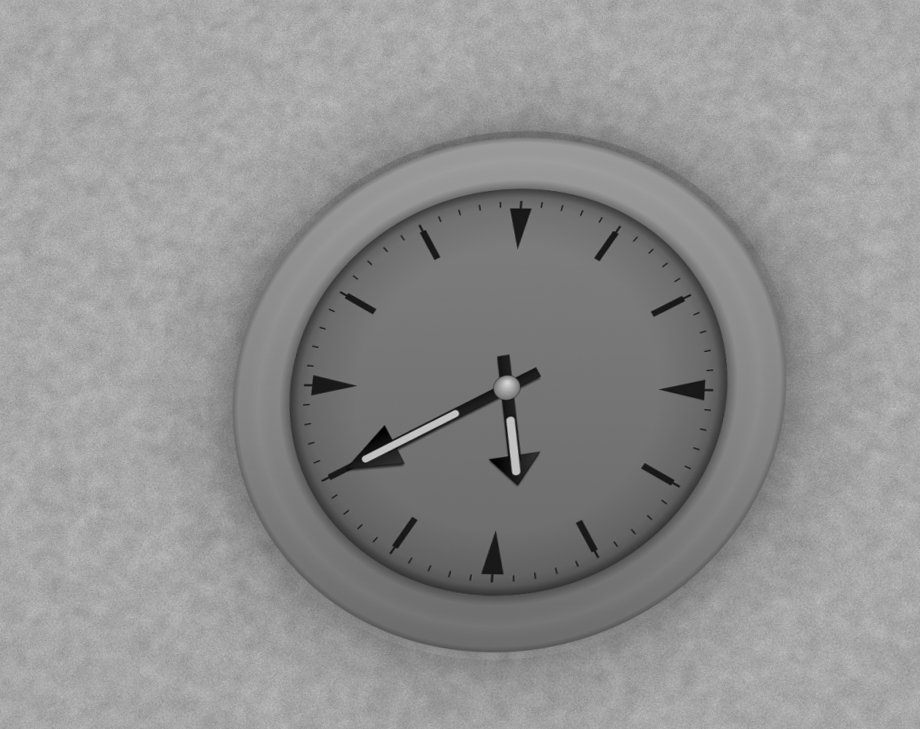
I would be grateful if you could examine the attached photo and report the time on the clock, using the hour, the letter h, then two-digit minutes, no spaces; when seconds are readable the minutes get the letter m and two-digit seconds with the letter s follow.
5h40
